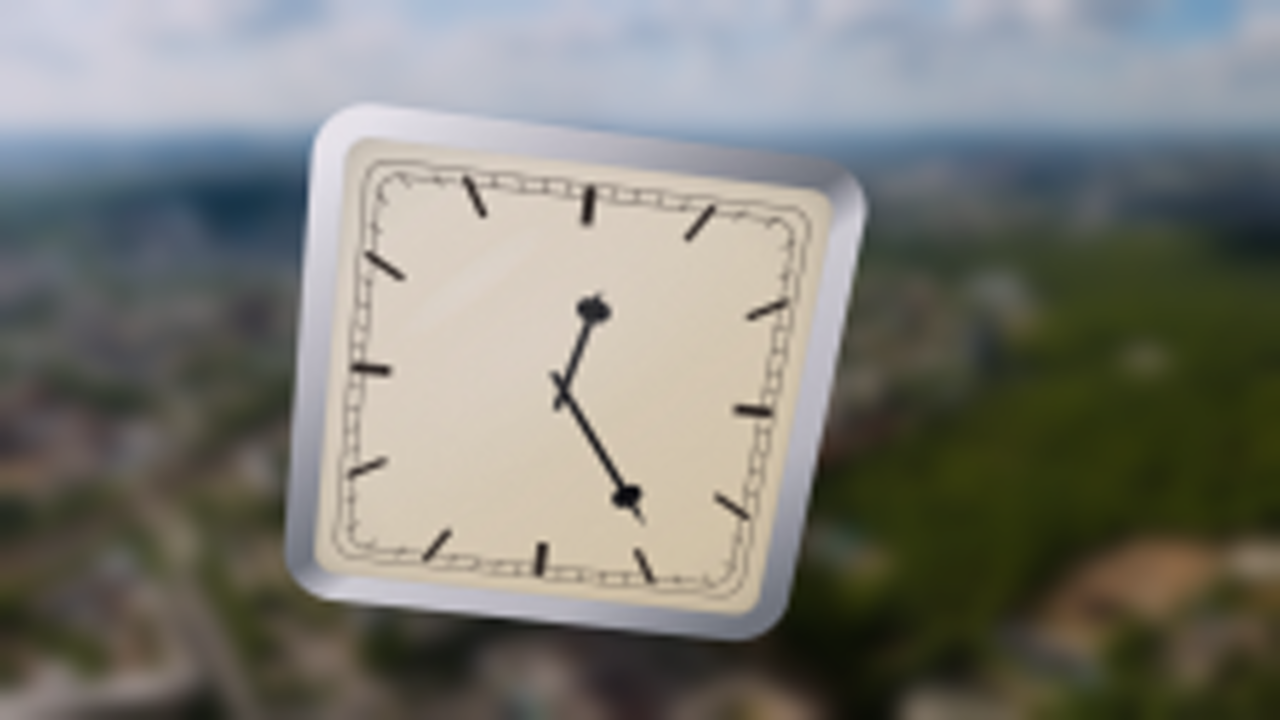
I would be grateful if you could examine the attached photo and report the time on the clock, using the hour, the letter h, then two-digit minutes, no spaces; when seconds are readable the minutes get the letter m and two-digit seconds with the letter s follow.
12h24
